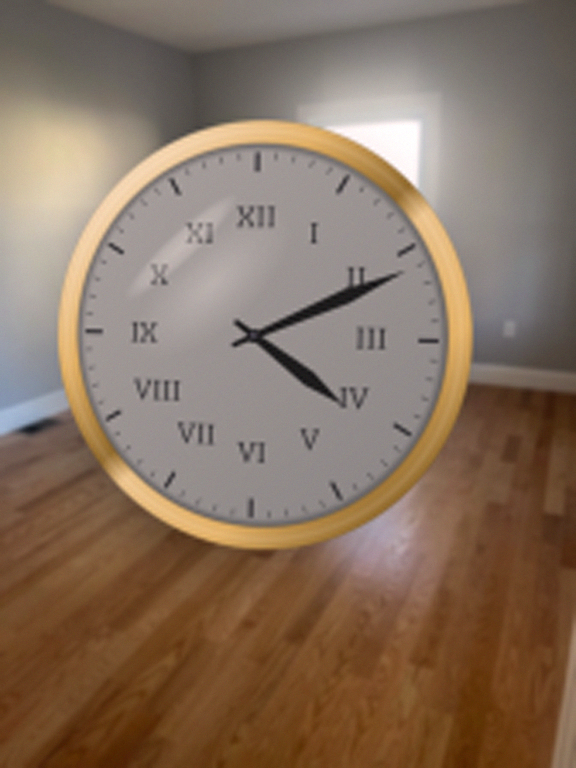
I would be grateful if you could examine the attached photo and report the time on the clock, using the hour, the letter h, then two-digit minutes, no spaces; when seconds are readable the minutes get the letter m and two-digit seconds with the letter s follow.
4h11
